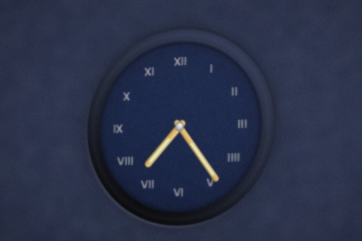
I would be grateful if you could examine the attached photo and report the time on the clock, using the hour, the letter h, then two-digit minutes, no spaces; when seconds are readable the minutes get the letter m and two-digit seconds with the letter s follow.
7h24
